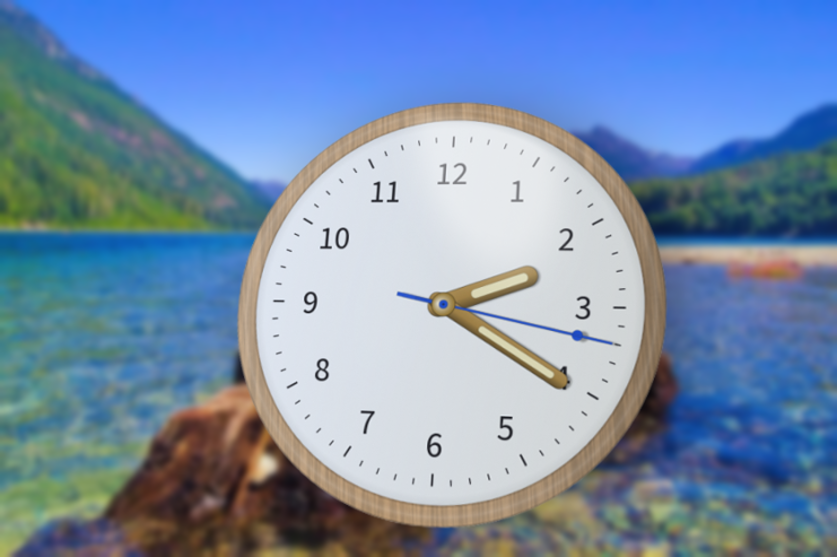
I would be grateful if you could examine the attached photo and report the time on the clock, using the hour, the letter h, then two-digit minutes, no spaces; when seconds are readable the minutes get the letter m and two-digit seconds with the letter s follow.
2h20m17s
